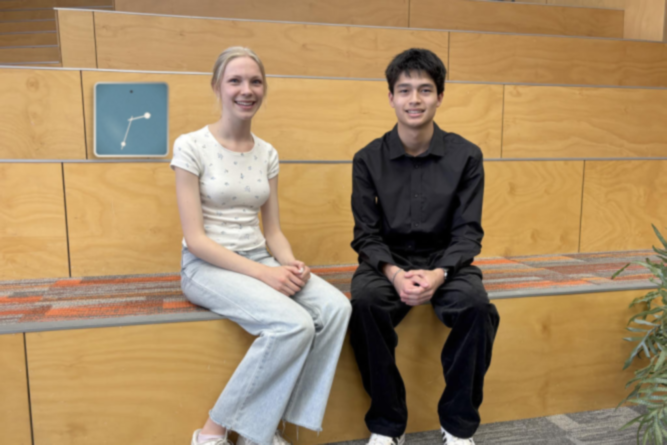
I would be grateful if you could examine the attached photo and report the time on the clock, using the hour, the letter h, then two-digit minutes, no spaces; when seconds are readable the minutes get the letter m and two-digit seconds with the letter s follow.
2h33
